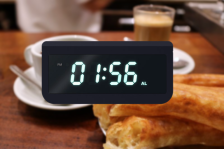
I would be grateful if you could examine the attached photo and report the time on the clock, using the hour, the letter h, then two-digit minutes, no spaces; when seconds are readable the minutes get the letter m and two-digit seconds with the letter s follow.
1h56
